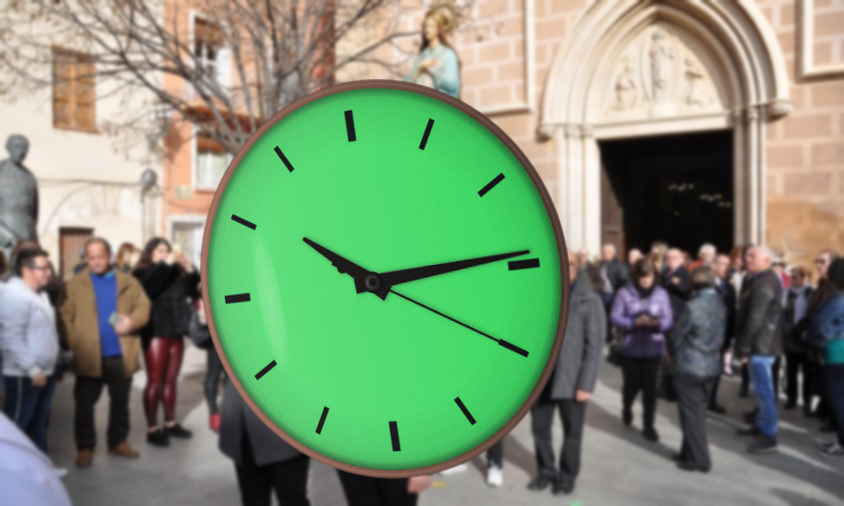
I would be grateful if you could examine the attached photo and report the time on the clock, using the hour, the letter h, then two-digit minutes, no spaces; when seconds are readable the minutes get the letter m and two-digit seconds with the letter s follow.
10h14m20s
